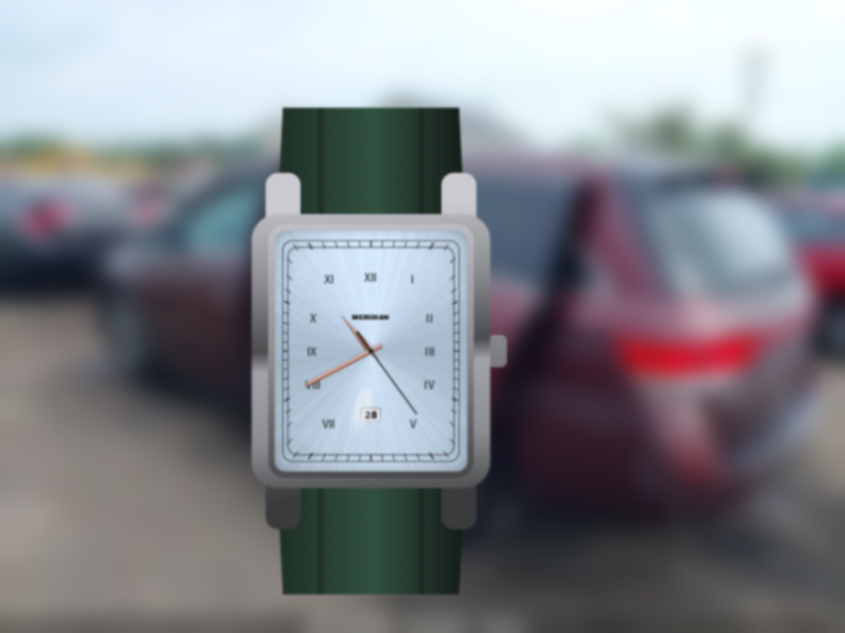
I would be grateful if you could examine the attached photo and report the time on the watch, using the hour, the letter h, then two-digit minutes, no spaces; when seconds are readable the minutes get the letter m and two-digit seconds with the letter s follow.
10h40m24s
